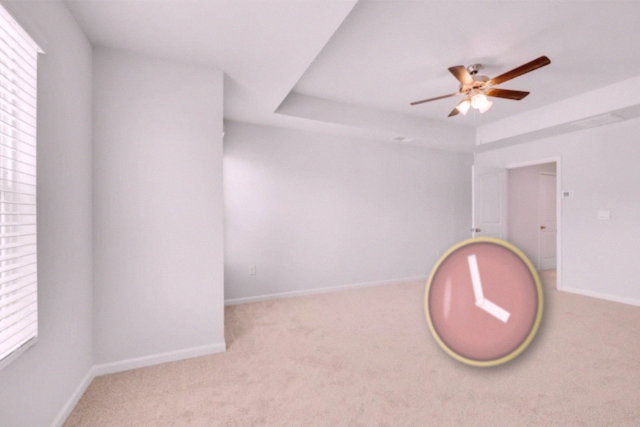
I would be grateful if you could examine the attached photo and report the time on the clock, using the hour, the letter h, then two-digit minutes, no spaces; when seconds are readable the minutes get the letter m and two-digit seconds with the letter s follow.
3h58
